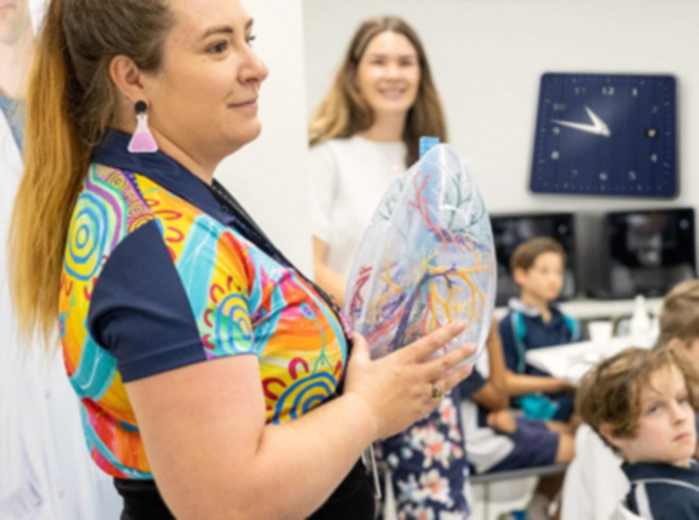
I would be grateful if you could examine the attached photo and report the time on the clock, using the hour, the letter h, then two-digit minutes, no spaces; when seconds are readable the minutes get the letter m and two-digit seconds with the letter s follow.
10h47
